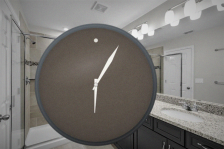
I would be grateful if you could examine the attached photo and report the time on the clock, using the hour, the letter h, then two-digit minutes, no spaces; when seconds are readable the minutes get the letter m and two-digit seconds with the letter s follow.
6h05
